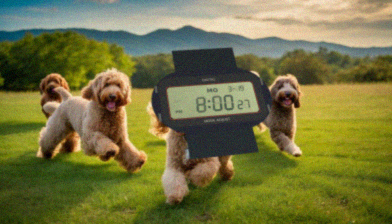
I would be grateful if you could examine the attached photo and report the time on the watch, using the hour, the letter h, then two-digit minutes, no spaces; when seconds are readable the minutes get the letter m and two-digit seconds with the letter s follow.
8h00m27s
